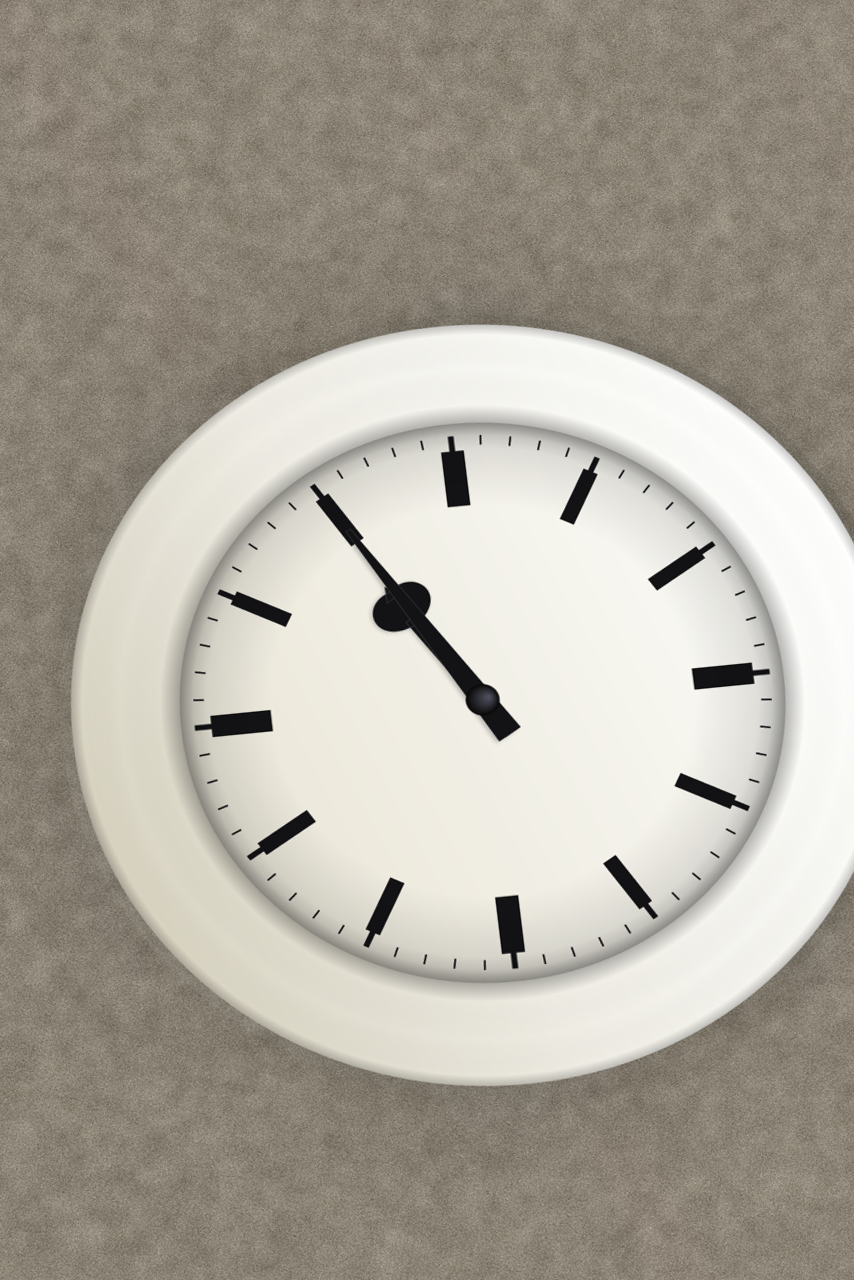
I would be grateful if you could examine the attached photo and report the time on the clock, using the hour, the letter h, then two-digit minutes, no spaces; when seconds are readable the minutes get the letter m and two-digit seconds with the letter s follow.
10h55
